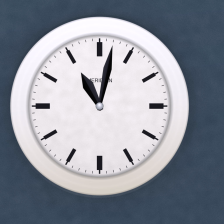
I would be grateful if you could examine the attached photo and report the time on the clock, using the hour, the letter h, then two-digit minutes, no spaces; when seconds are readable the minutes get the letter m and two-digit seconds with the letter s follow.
11h02
